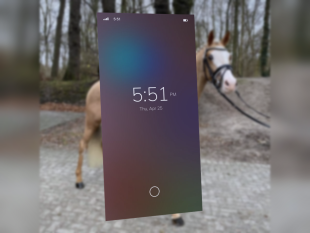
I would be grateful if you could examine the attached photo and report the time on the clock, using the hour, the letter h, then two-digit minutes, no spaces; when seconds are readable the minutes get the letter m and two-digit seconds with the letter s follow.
5h51
